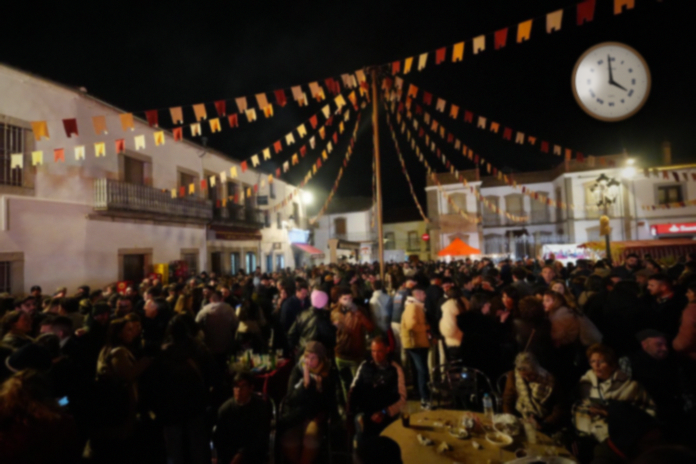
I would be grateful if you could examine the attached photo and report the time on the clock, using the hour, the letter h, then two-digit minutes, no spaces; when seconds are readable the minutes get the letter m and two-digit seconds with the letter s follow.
3h59
